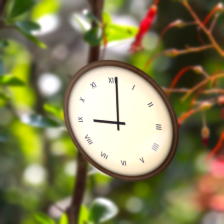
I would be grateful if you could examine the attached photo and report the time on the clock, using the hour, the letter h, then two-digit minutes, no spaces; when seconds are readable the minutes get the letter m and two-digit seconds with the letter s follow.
9h01
